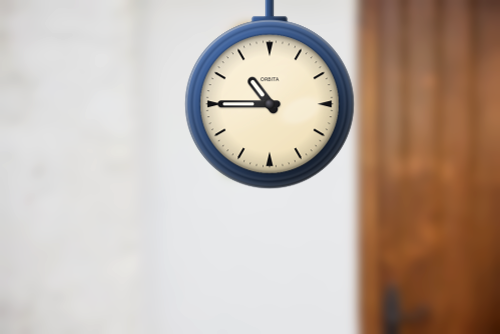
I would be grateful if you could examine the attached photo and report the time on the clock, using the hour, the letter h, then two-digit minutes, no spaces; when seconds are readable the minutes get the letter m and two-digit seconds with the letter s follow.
10h45
